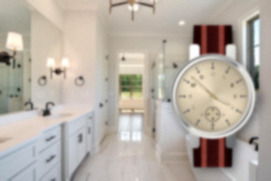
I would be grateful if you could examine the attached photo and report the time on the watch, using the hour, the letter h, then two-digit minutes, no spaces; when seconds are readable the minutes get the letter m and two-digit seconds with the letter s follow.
3h52
